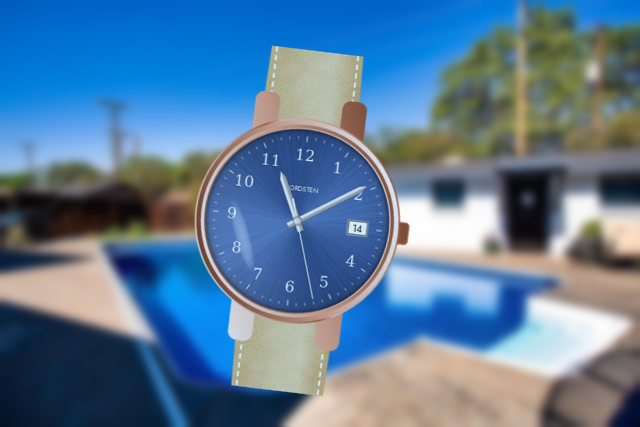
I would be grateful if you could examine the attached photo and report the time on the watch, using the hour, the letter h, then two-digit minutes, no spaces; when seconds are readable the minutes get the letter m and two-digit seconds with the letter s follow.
11h09m27s
